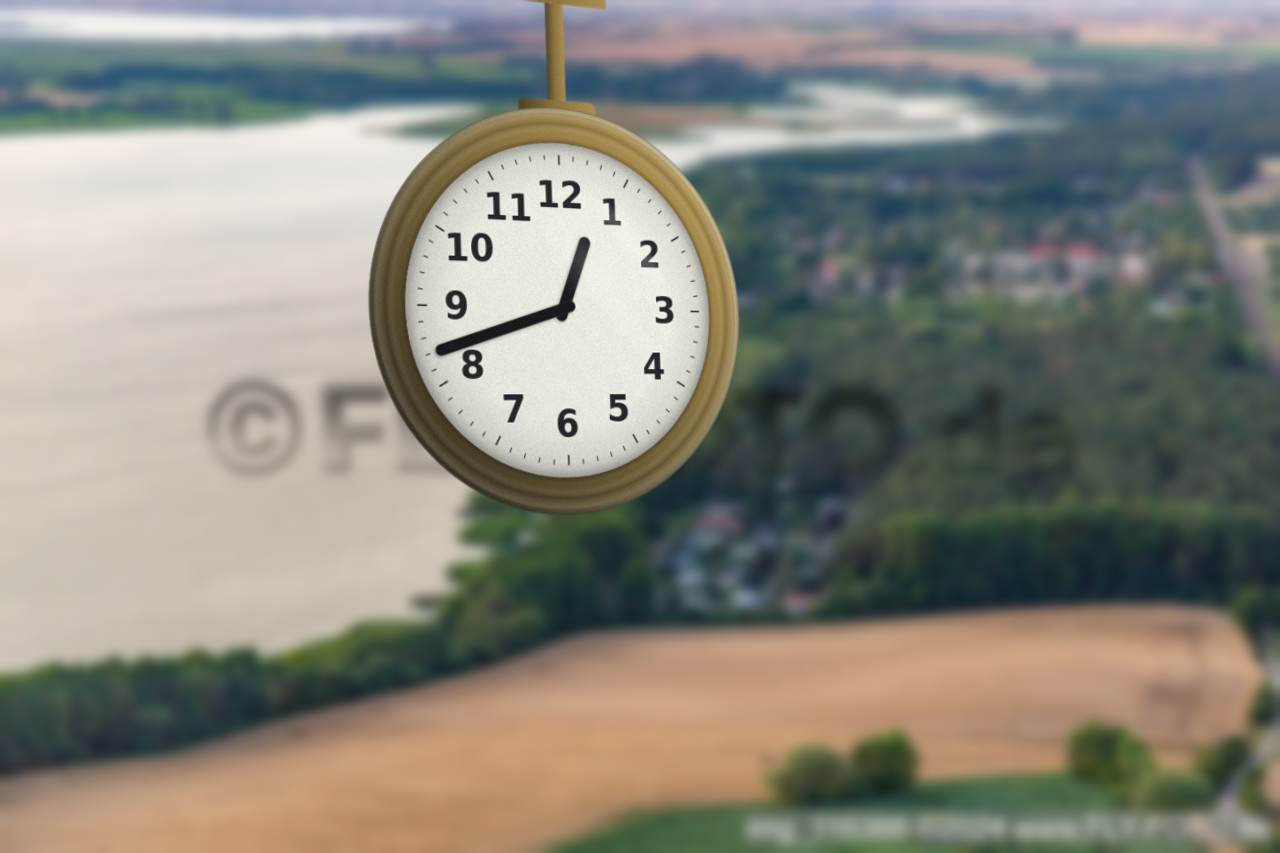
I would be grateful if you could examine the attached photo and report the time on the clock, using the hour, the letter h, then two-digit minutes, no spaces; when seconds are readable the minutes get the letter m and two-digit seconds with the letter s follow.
12h42
